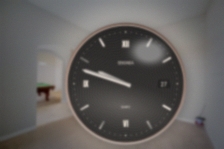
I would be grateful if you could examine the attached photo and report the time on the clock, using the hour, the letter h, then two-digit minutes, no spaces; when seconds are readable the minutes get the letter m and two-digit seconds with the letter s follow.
9h48
